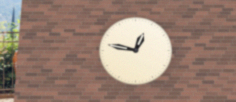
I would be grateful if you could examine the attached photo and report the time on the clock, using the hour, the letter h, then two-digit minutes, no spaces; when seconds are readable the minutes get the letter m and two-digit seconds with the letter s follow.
12h47
